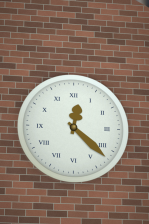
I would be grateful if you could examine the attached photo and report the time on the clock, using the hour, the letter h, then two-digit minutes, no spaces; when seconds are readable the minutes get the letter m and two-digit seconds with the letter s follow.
12h22
